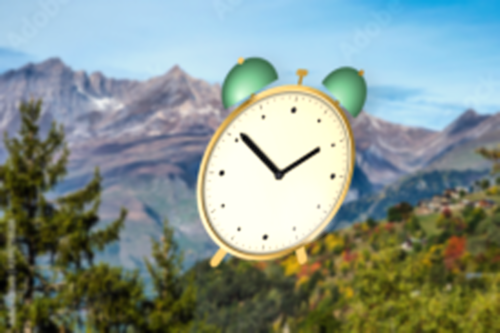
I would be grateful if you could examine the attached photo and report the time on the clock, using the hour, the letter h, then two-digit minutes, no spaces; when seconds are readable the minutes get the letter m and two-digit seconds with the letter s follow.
1h51
